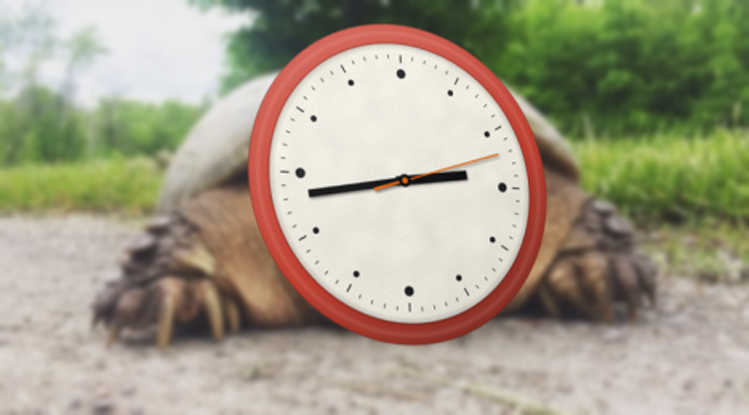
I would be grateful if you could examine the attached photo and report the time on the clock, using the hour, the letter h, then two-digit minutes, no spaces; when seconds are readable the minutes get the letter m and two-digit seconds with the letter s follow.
2h43m12s
